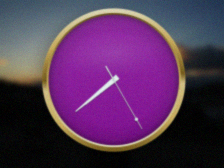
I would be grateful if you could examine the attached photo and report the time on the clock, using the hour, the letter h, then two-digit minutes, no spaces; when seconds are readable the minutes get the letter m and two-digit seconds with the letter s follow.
7h38m25s
